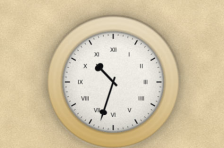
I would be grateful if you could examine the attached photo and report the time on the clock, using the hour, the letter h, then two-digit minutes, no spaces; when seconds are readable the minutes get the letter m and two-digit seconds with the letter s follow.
10h33
